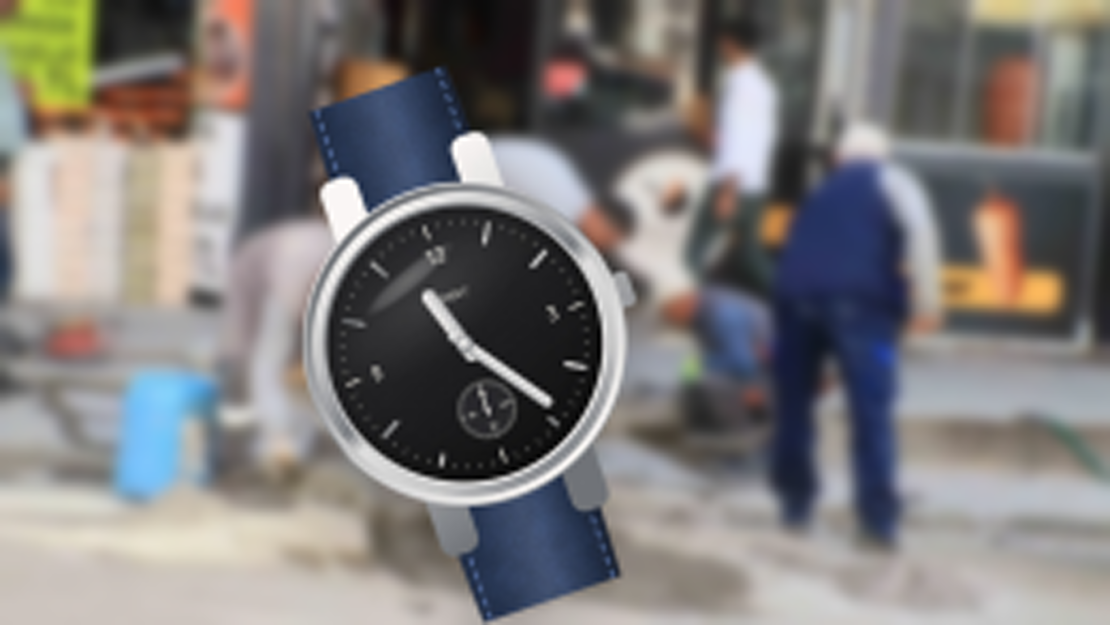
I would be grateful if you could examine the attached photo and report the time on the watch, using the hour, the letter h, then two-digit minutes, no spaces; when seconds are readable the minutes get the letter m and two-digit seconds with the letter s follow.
11h24
